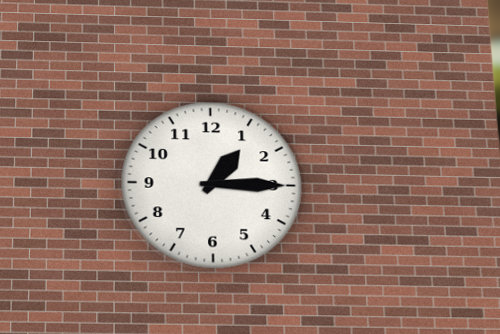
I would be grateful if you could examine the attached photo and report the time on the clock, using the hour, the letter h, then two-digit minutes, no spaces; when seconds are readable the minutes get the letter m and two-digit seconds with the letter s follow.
1h15
